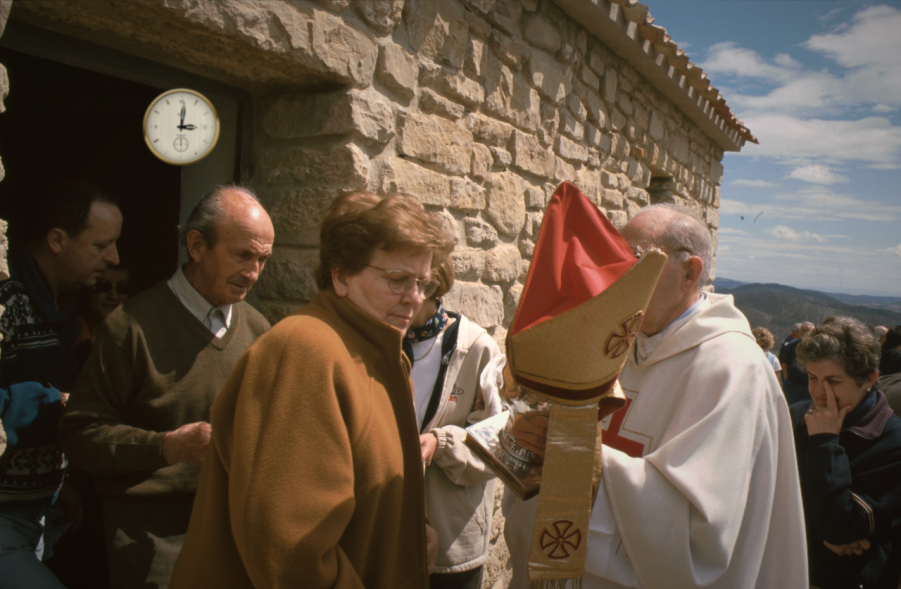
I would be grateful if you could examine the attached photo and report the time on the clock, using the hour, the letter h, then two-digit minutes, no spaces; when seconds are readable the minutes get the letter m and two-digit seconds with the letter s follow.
3h01
